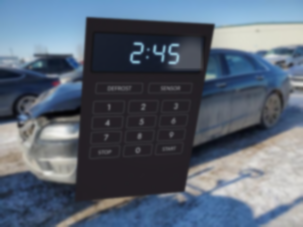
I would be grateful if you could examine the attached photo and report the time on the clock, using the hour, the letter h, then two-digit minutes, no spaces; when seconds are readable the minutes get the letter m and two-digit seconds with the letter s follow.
2h45
